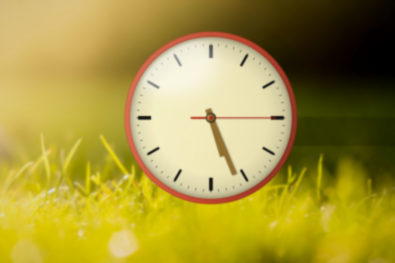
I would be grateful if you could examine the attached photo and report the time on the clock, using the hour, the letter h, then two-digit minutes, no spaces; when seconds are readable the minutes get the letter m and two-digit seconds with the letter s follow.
5h26m15s
